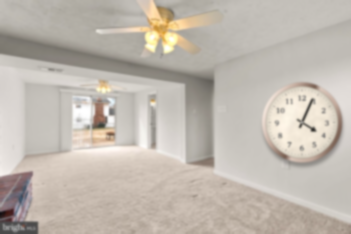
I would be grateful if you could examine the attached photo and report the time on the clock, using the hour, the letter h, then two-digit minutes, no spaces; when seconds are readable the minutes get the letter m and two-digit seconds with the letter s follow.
4h04
